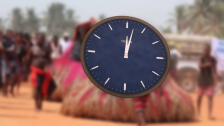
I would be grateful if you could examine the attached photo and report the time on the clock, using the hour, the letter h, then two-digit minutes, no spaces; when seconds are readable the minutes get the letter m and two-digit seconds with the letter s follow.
12h02
